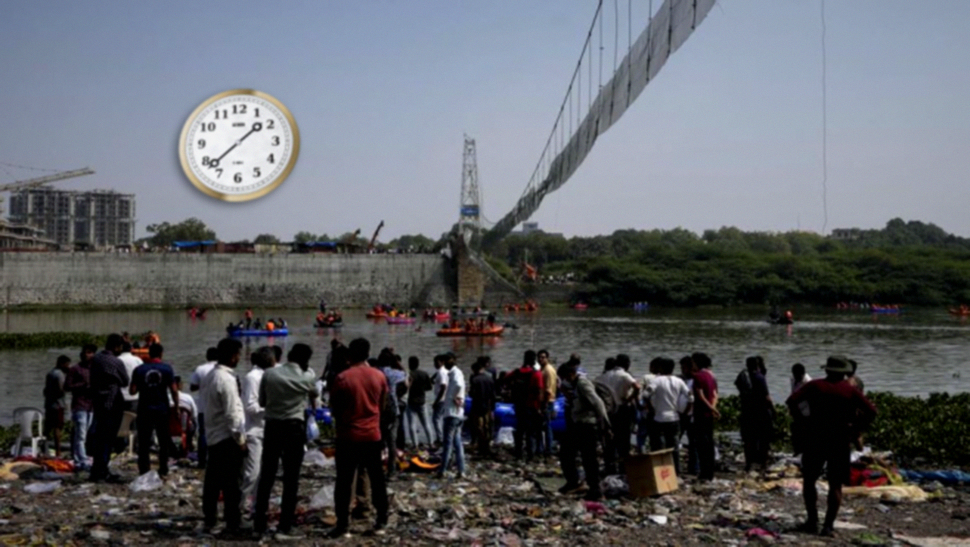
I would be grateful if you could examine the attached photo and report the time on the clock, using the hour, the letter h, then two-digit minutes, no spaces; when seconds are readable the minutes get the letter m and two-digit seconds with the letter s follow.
1h38
